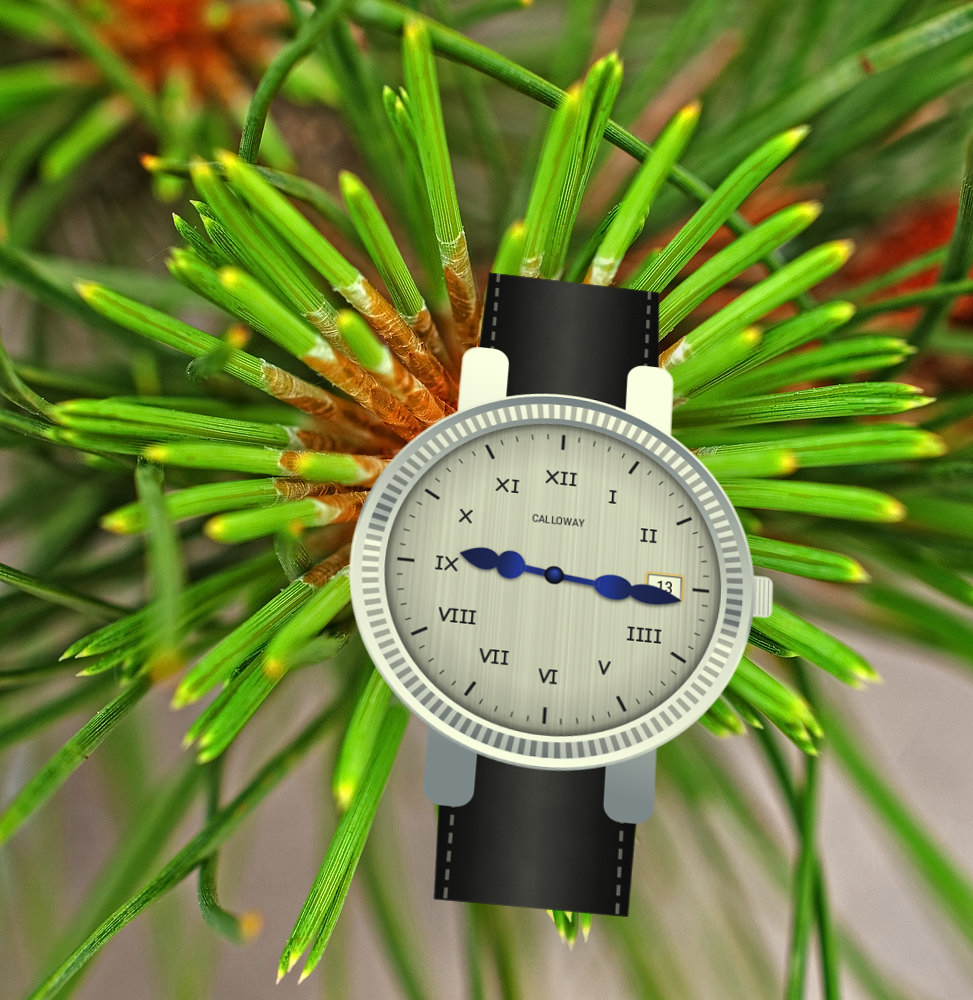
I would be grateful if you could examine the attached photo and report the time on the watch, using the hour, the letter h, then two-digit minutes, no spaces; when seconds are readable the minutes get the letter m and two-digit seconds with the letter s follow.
9h16
